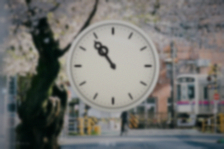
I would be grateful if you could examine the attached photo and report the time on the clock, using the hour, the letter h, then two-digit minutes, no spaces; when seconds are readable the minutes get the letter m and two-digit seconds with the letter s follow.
10h54
